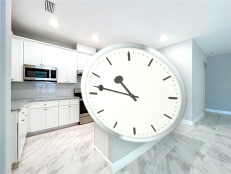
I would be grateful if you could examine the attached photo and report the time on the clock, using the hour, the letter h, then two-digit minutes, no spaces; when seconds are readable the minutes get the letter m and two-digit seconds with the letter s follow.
10h47
